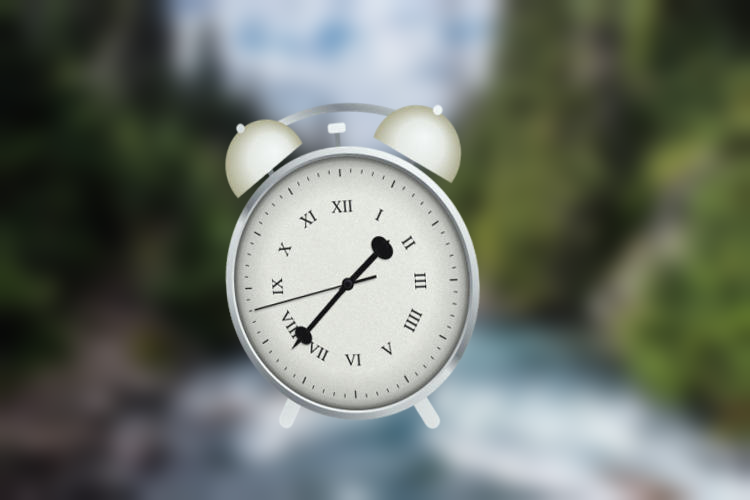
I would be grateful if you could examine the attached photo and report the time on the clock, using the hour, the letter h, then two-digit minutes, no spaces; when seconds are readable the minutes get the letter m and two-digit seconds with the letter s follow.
1h37m43s
